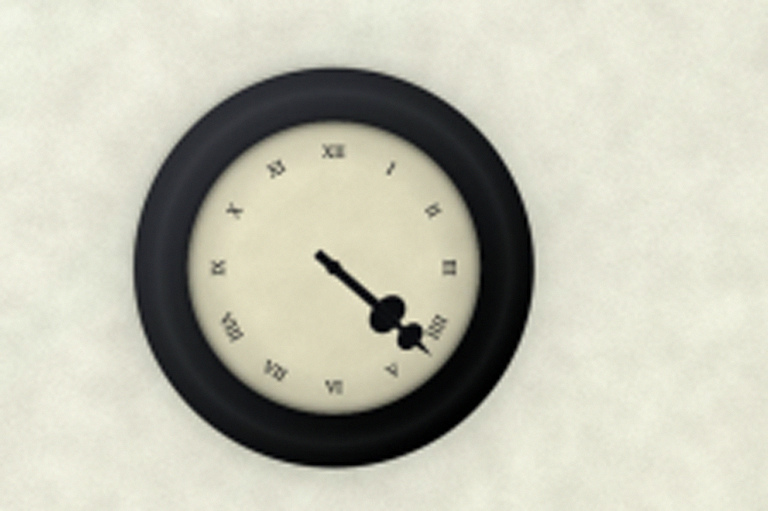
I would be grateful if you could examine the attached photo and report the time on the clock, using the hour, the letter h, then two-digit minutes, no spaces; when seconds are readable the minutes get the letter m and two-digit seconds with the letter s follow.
4h22
